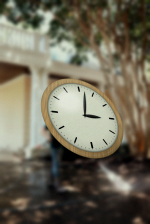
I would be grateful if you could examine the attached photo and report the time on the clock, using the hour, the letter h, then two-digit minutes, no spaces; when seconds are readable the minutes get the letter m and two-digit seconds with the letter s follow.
3h02
